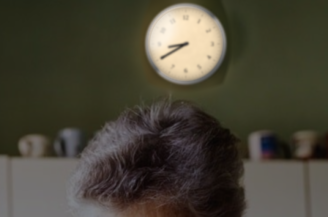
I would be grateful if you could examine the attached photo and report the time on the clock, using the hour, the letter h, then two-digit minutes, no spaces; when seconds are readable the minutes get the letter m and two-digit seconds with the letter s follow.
8h40
